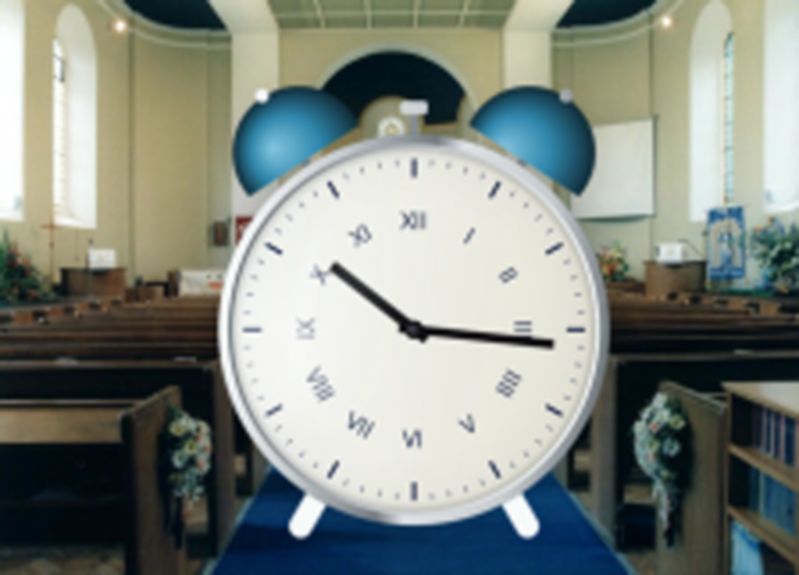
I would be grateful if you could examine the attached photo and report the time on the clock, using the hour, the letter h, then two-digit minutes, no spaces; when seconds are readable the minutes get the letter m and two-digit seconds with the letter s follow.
10h16
